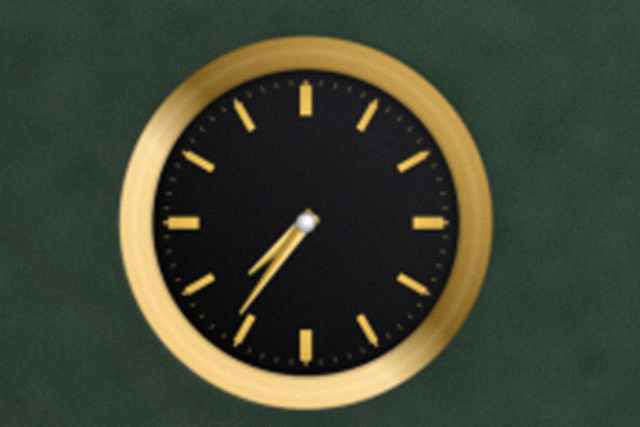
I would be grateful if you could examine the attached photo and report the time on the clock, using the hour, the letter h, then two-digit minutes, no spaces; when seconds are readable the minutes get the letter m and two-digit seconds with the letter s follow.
7h36
